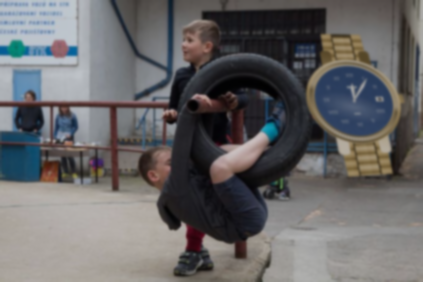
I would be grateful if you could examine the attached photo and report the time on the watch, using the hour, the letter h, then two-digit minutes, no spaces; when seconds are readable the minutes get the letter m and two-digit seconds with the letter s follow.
12h06
